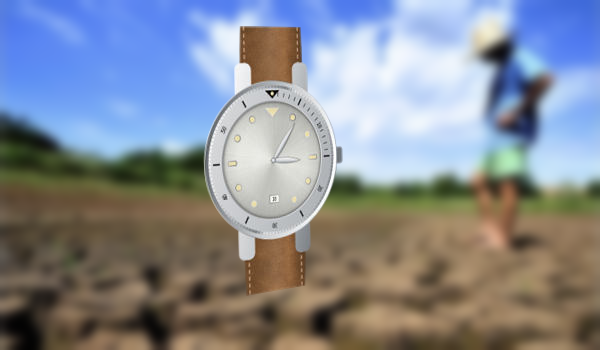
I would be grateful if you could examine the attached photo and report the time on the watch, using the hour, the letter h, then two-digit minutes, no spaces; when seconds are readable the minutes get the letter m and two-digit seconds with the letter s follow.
3h06
